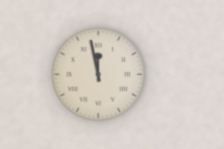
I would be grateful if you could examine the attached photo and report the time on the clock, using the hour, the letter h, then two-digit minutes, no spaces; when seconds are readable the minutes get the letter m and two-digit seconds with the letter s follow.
11h58
